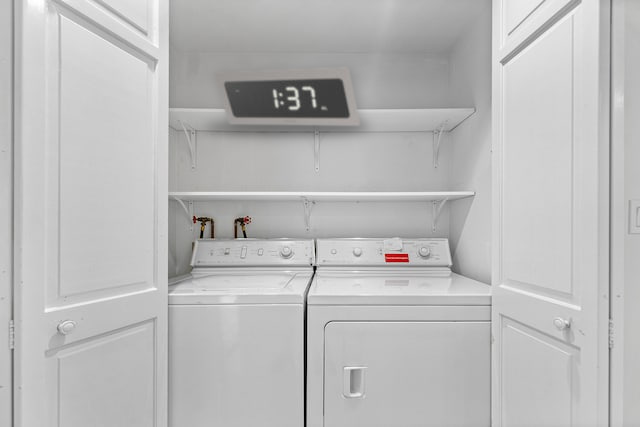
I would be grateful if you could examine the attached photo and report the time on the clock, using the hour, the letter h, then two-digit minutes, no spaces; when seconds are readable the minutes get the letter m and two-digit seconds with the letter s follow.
1h37
